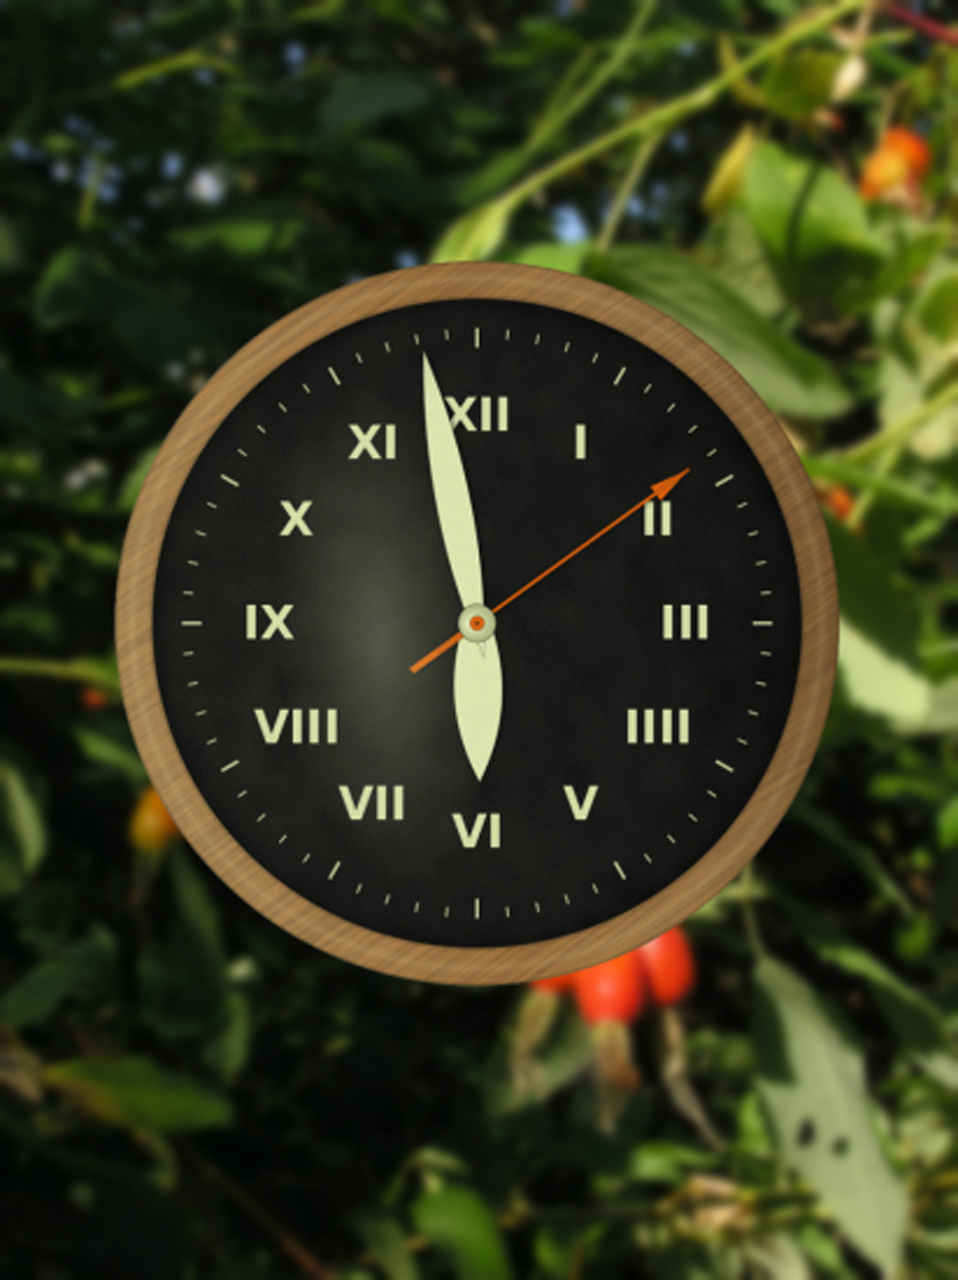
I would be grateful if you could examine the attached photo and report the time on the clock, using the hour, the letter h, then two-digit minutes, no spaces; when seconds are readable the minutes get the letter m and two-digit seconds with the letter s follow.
5h58m09s
